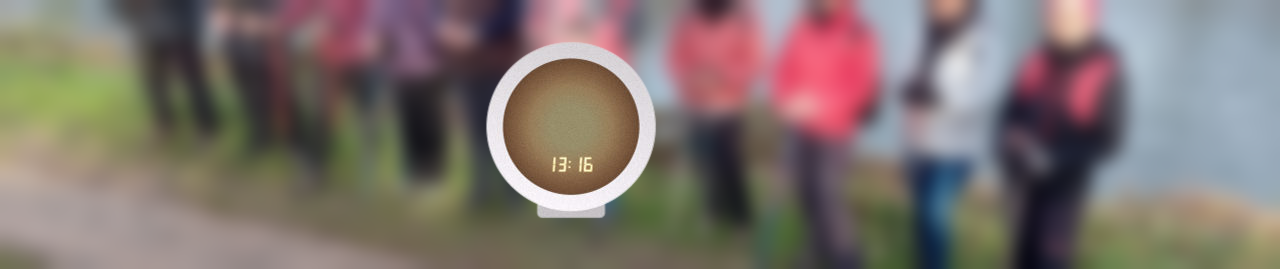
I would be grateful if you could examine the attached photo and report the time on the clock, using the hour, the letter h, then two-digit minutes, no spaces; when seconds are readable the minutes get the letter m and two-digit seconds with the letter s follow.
13h16
